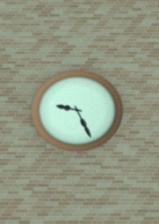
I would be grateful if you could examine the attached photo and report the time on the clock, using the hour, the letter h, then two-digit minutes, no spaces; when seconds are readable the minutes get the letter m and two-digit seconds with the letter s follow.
9h26
